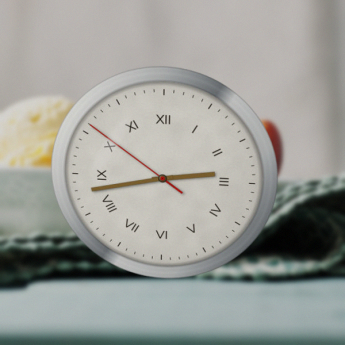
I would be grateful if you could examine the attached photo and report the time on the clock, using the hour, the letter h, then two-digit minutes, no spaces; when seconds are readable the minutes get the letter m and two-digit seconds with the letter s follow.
2h42m51s
